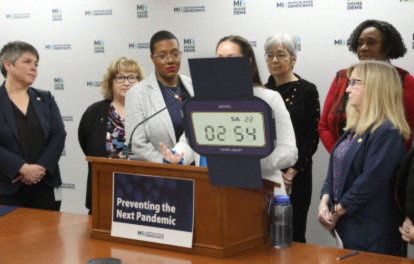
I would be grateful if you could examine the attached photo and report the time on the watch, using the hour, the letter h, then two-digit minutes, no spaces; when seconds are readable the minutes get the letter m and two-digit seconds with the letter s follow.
2h54
